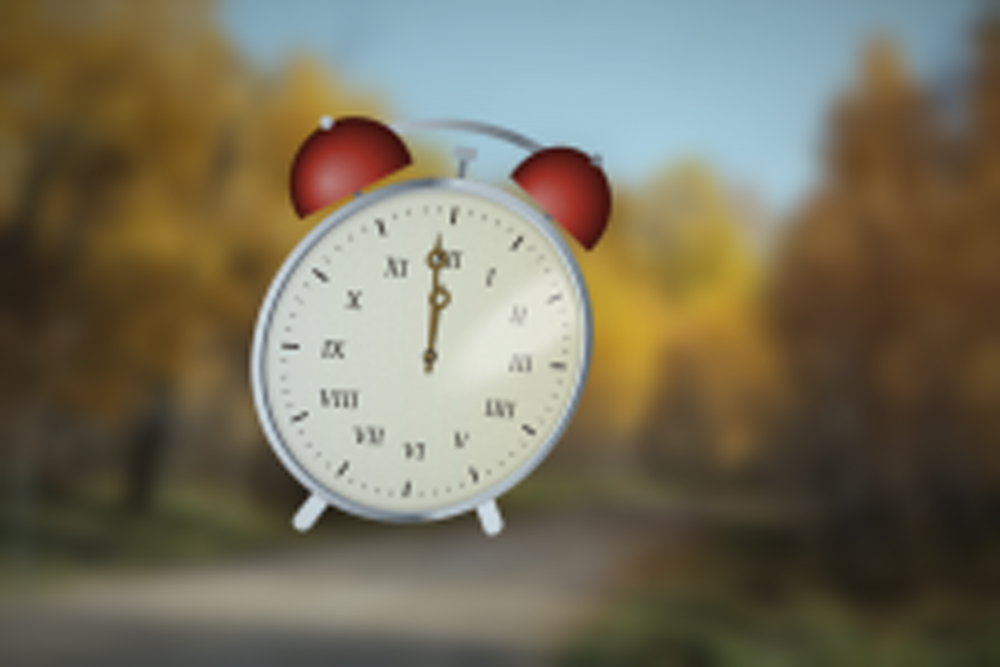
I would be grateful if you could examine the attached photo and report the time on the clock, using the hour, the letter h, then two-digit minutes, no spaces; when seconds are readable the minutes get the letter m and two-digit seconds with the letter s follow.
11h59
